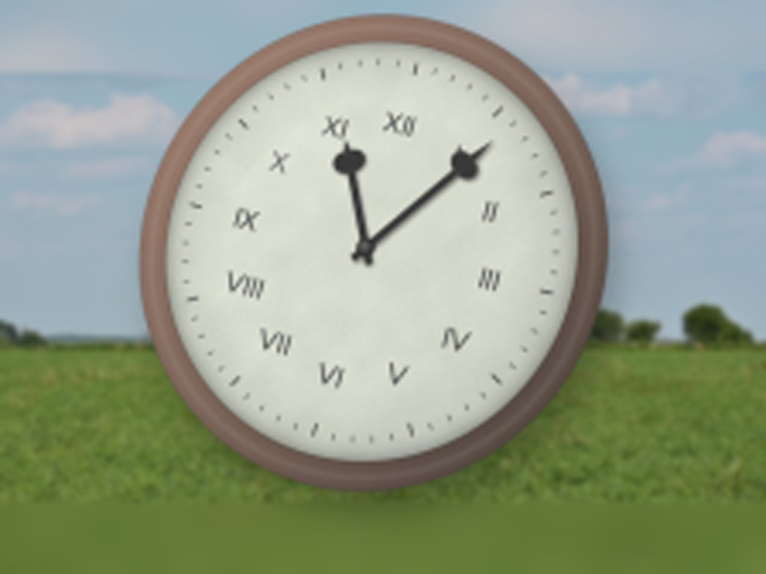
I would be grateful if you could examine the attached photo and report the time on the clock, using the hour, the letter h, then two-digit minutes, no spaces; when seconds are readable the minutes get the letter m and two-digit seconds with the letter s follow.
11h06
